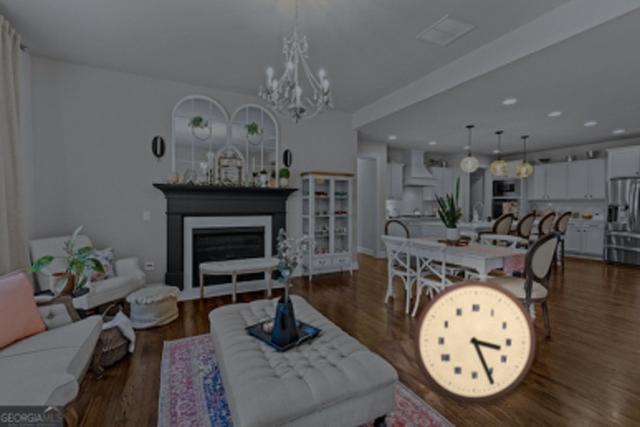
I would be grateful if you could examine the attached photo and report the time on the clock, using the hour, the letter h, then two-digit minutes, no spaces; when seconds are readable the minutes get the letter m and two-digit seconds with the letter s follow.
3h26
